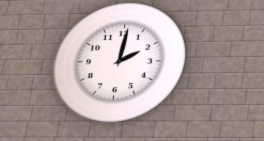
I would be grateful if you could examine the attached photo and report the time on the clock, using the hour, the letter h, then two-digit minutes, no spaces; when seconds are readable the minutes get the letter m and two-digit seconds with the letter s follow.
2h01
